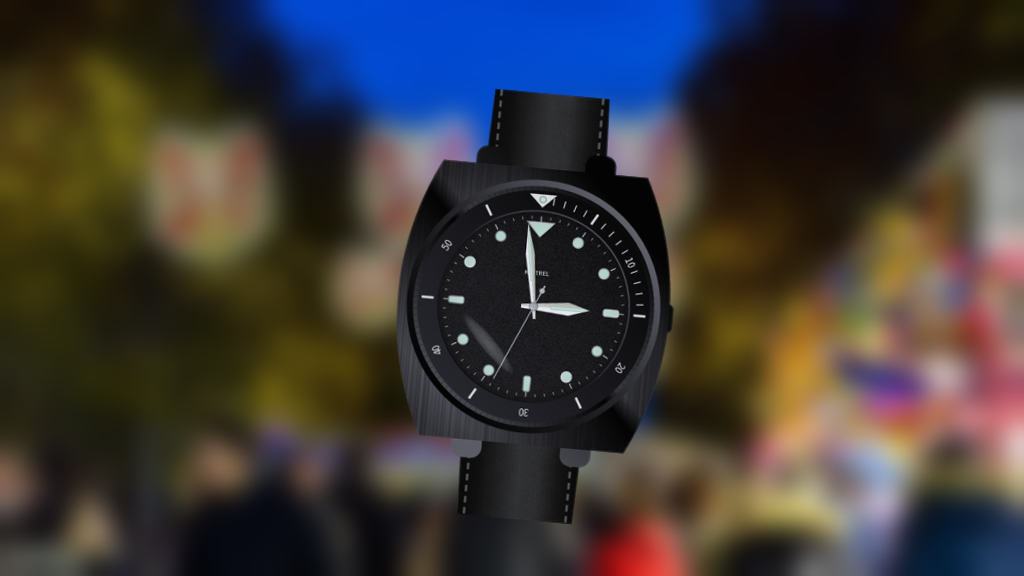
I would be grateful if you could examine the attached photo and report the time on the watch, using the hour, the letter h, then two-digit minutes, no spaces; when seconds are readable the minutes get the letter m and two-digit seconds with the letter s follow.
2h58m34s
